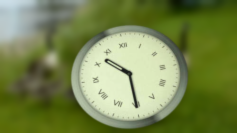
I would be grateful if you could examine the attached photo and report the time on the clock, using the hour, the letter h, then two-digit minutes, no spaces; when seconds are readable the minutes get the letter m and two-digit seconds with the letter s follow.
10h30
